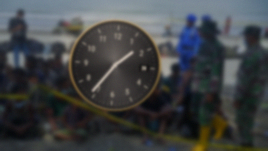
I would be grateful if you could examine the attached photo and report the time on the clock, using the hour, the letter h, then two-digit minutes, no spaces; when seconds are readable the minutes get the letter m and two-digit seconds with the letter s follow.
1h36
